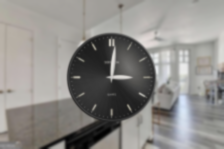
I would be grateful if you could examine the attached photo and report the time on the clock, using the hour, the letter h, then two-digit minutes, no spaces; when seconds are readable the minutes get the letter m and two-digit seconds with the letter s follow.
3h01
